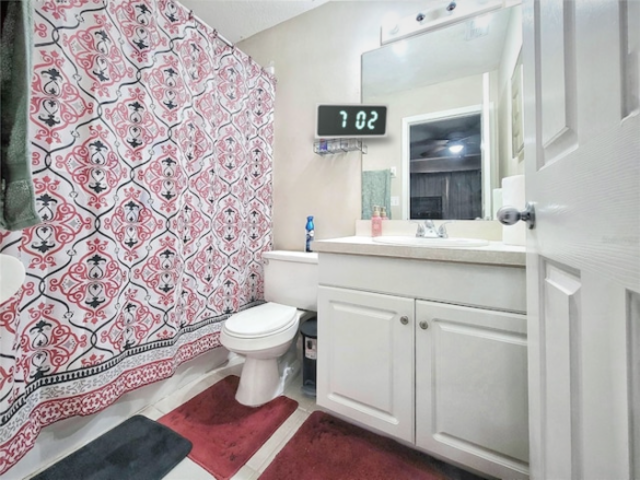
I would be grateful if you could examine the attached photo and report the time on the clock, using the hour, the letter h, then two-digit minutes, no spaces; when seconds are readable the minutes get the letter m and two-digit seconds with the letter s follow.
7h02
